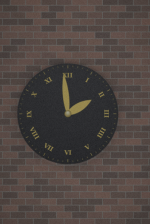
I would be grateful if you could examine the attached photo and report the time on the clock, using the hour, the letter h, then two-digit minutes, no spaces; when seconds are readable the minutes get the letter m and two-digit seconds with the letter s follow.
1h59
